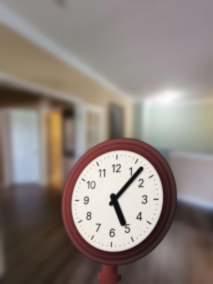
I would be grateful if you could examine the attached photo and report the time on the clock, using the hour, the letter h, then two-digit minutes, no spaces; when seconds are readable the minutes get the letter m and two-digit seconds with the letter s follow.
5h07
